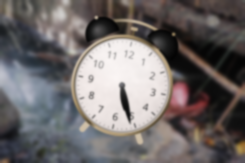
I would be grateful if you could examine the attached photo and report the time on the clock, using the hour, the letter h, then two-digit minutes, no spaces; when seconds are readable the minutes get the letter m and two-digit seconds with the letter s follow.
5h26
